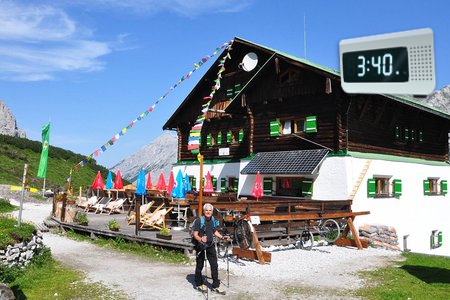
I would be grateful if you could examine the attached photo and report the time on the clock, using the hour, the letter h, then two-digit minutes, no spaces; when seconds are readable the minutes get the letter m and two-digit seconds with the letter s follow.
3h40
